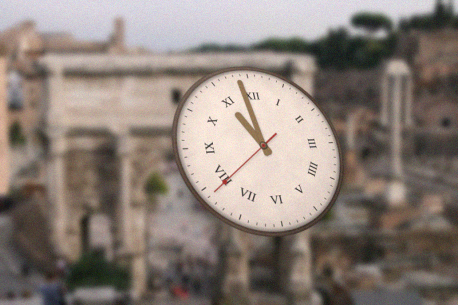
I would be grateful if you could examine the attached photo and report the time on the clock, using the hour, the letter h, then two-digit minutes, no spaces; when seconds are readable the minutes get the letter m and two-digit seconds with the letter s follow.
10h58m39s
